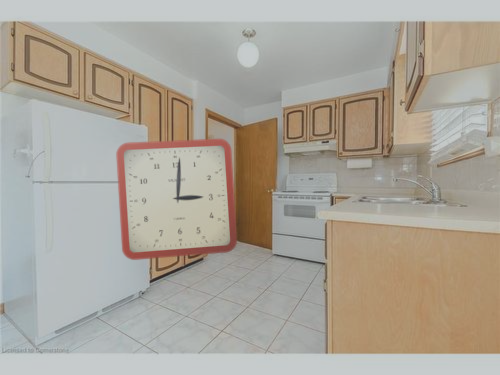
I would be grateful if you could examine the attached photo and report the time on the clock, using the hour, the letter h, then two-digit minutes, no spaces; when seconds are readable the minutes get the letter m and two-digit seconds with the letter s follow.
3h01
